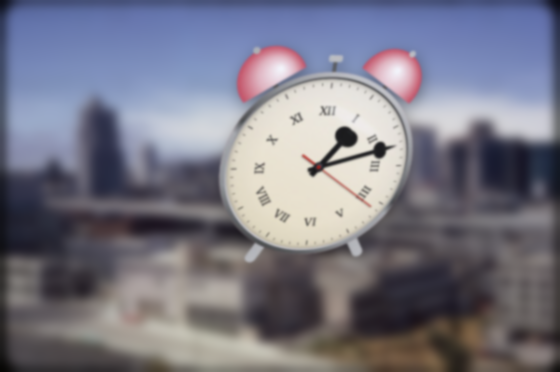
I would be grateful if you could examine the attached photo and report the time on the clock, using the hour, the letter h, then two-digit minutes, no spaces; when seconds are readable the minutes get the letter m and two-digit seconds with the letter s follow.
1h12m21s
